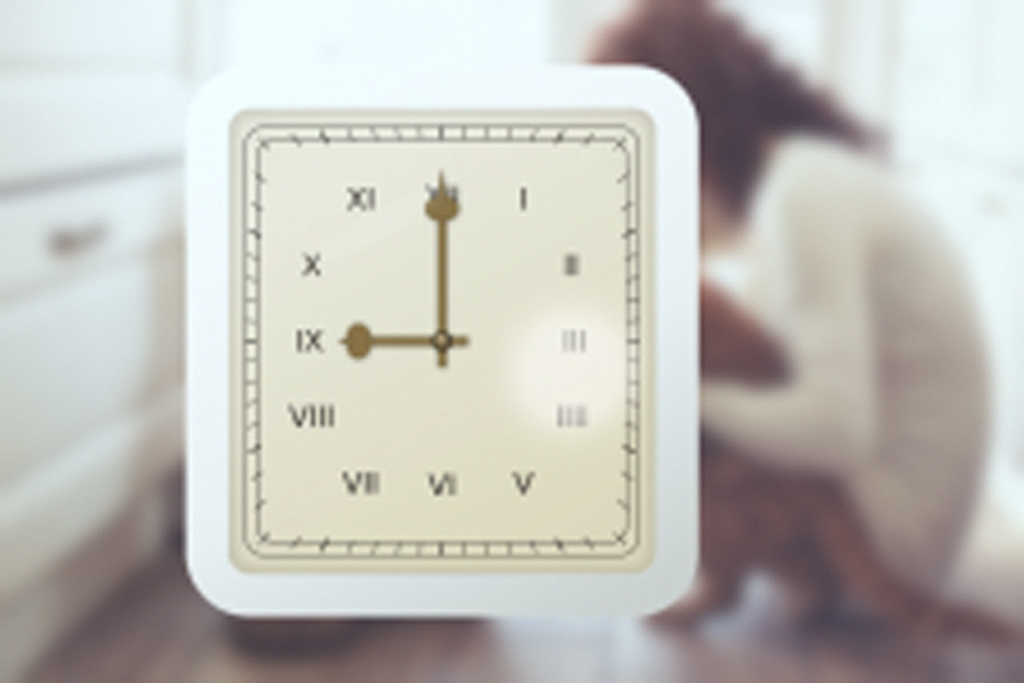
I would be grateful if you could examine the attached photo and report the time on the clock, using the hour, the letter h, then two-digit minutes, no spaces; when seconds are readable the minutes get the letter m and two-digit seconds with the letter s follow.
9h00
